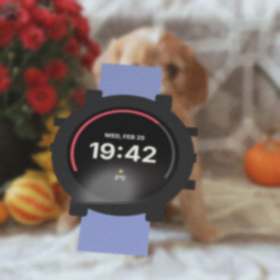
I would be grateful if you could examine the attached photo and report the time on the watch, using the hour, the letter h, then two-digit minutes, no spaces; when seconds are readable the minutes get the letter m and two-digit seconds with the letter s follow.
19h42
